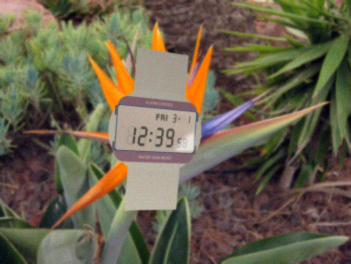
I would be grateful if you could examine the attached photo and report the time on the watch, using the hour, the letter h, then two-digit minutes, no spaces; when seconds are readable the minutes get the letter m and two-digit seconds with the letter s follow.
12h39m58s
